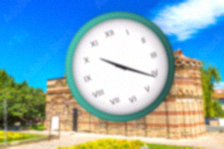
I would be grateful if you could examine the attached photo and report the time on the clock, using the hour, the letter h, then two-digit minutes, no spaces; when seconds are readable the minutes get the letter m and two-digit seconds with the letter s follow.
10h21
